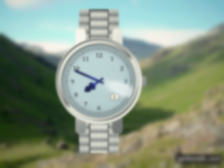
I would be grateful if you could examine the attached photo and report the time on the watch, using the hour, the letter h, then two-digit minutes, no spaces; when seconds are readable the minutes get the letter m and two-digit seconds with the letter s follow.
7h49
